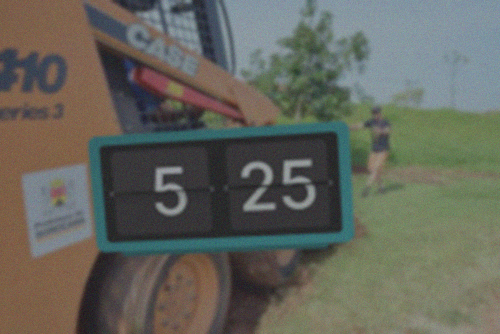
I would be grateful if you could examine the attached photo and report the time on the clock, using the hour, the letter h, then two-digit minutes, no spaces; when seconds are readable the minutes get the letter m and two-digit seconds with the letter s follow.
5h25
